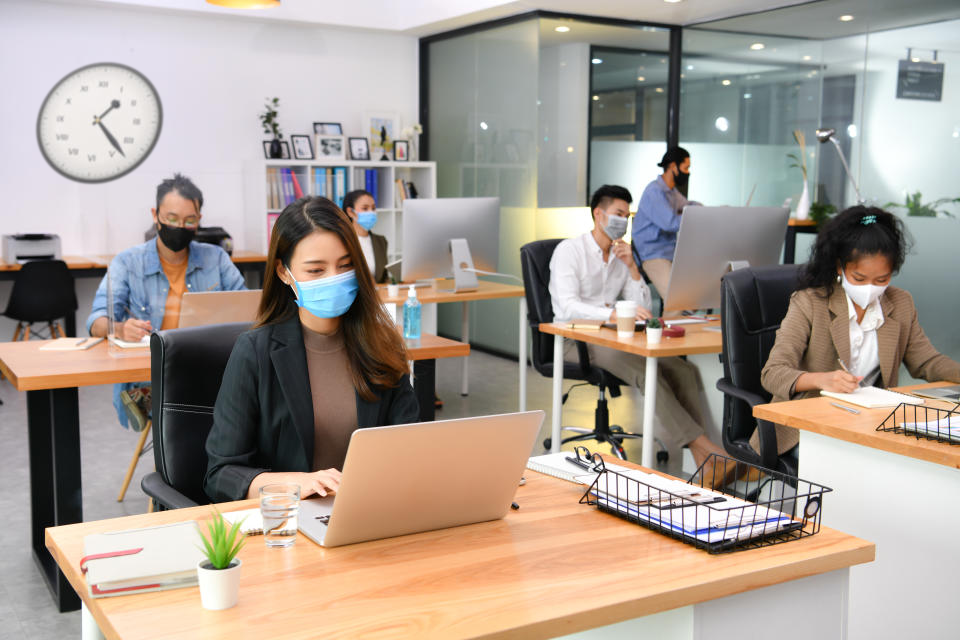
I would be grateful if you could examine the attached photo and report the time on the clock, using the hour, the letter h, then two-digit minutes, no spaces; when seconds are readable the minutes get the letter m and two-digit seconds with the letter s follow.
1h23
